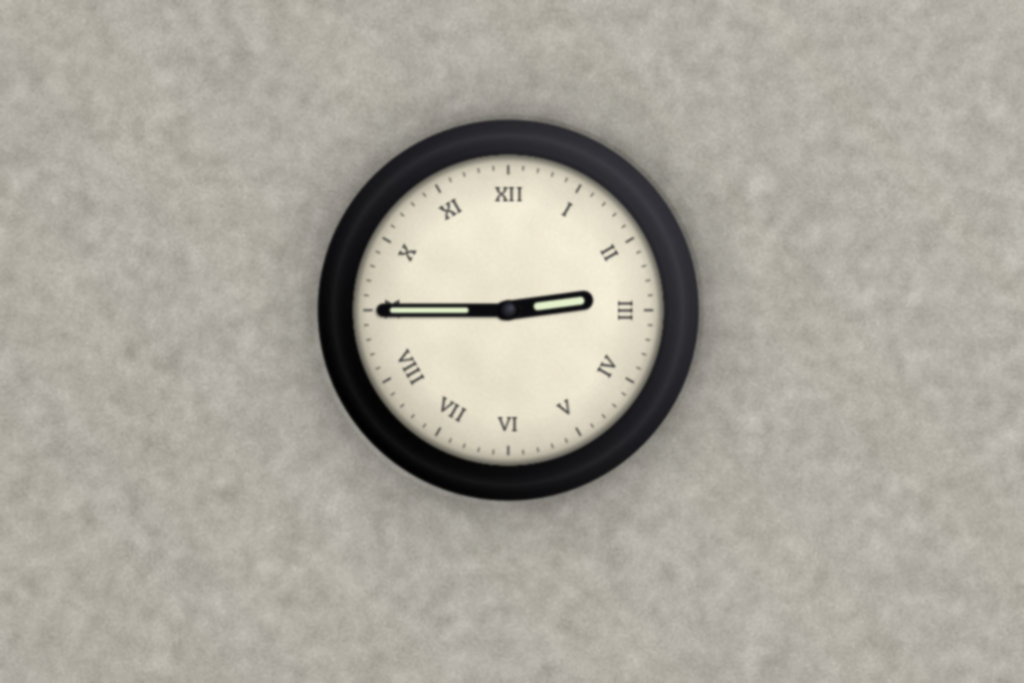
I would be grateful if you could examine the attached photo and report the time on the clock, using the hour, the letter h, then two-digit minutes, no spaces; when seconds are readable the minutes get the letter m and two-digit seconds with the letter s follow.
2h45
